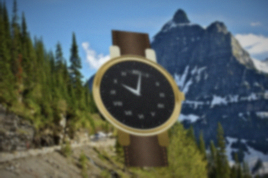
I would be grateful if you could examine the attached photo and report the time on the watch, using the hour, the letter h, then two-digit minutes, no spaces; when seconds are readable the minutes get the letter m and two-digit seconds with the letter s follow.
10h02
